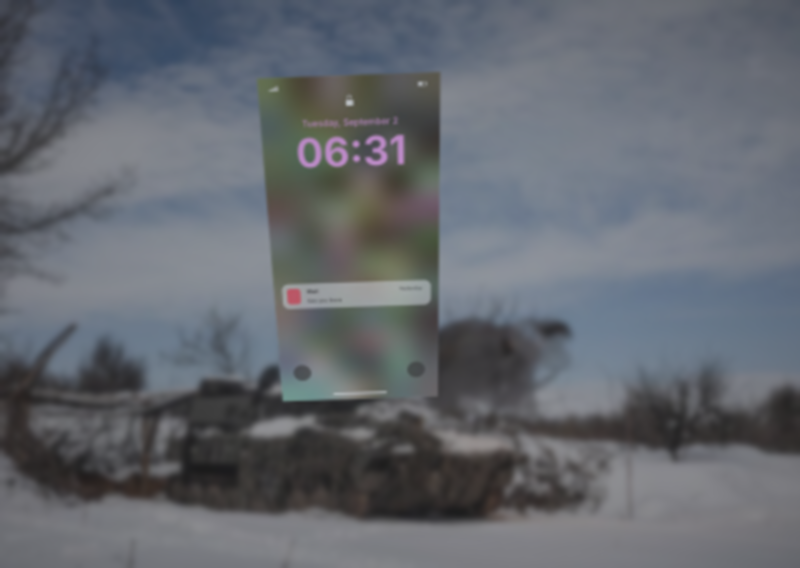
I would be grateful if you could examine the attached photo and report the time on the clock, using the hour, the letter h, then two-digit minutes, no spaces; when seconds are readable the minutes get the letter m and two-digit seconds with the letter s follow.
6h31
